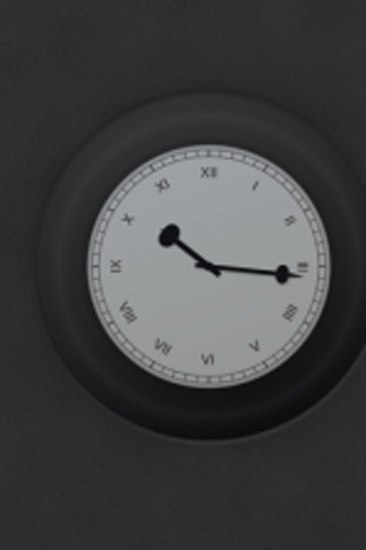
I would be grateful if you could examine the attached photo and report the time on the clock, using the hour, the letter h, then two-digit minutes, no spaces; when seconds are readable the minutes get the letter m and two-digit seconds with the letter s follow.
10h16
